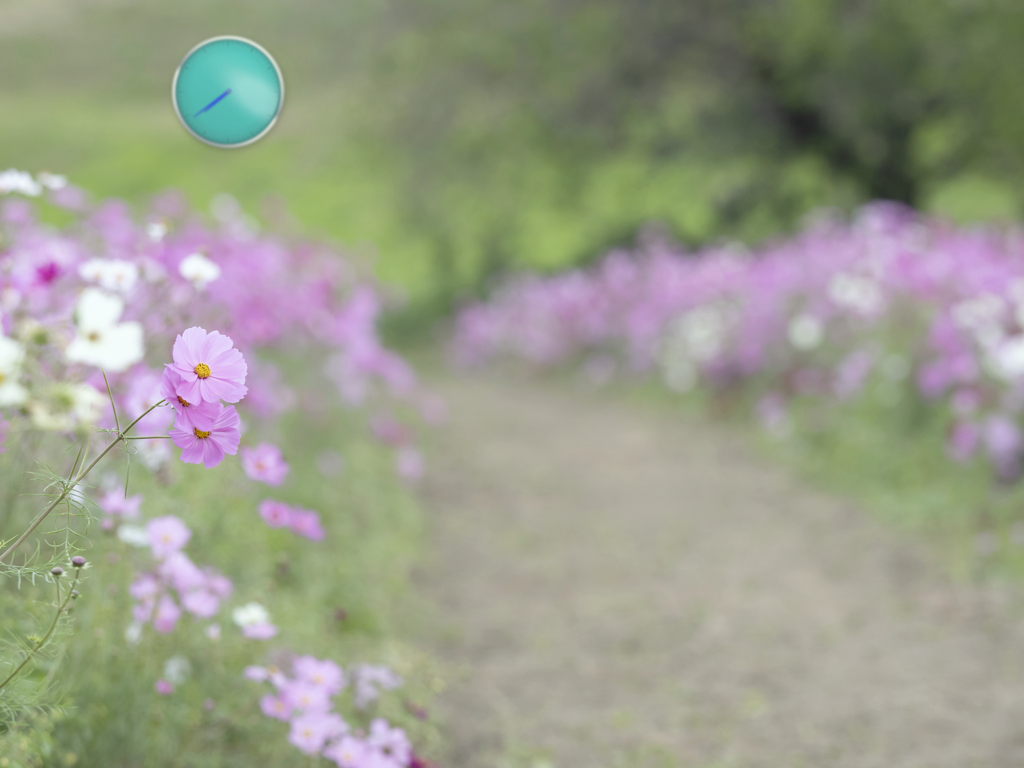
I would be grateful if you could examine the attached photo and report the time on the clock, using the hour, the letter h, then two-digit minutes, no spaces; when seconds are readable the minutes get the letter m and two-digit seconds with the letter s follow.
7h39
